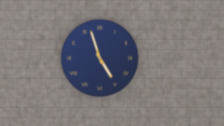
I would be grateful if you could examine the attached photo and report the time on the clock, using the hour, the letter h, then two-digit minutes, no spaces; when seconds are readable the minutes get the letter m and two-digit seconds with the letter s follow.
4h57
